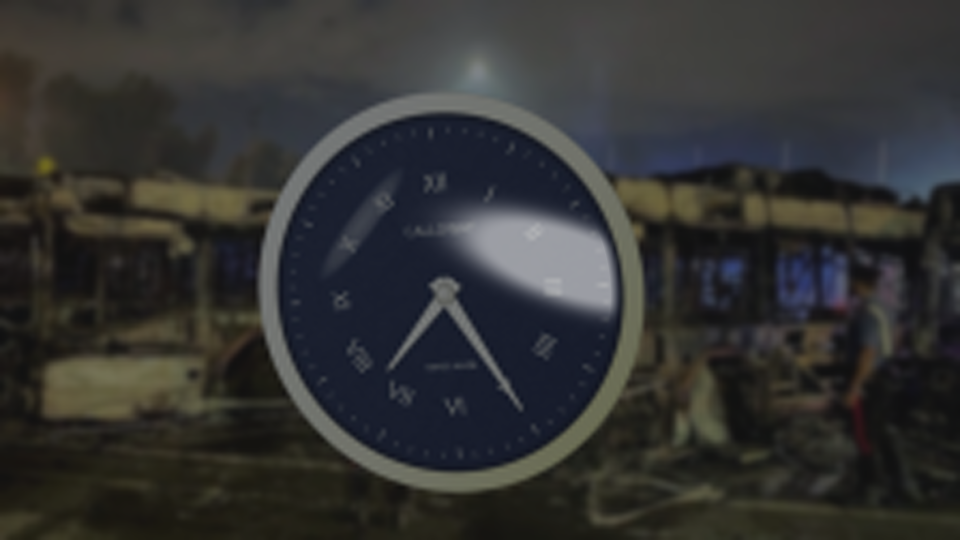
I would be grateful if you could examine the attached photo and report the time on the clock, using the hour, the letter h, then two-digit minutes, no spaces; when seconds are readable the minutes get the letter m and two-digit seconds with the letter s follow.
7h25
